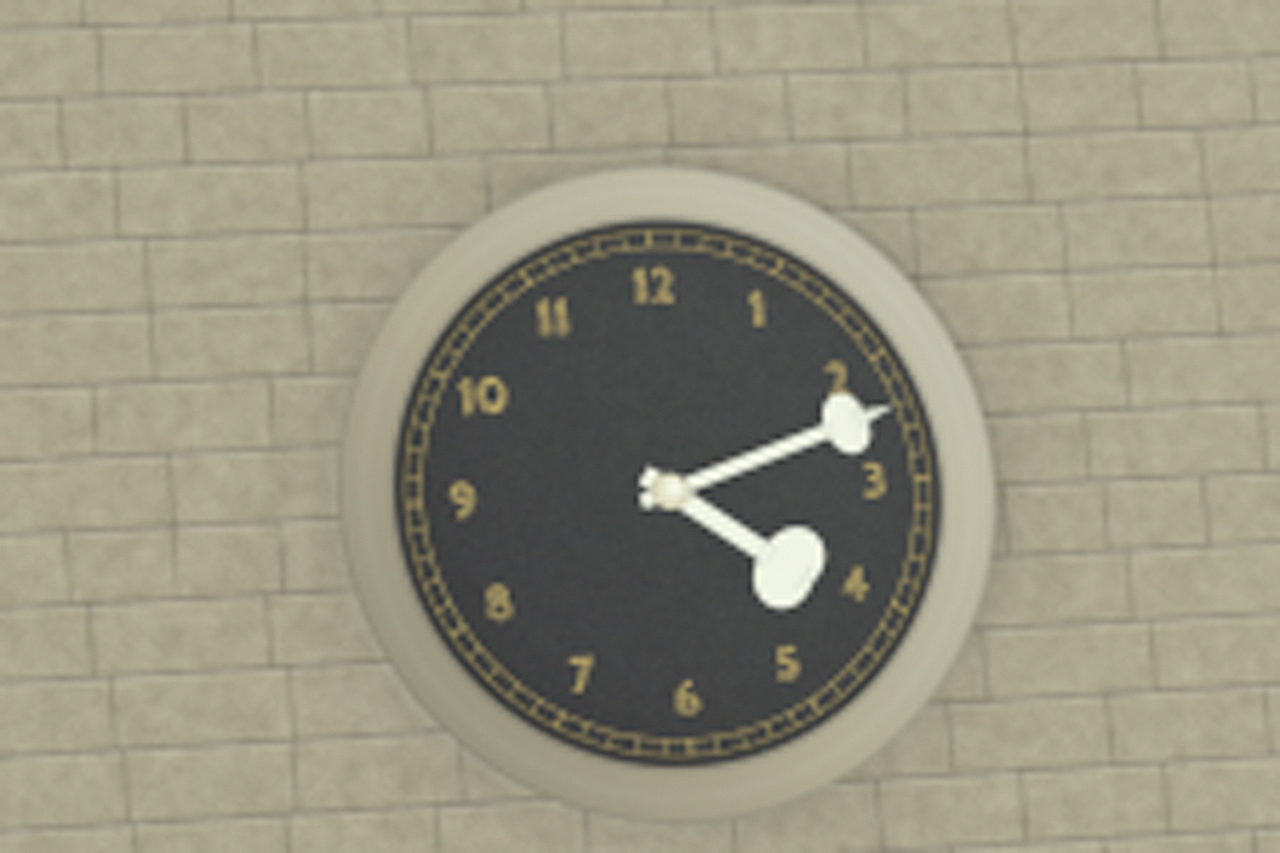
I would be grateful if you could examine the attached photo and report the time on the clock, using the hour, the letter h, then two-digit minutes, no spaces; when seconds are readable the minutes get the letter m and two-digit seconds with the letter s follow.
4h12
